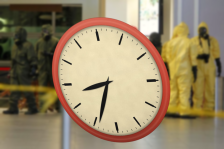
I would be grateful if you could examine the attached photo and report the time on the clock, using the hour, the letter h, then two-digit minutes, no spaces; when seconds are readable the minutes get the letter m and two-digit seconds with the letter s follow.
8h34
